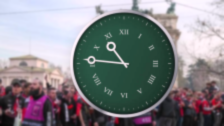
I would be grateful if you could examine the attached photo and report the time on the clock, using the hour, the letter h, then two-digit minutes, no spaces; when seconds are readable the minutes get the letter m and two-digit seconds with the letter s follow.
10h46
